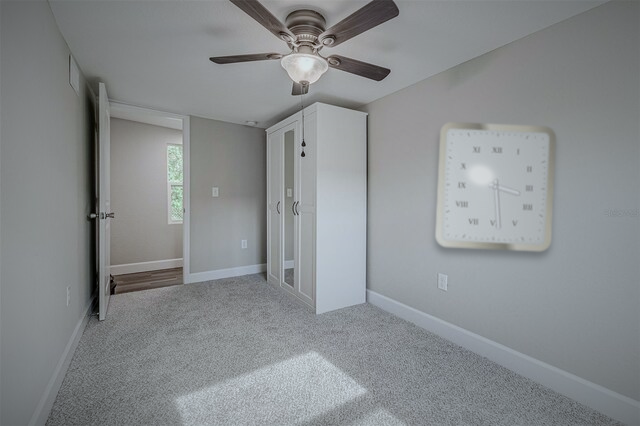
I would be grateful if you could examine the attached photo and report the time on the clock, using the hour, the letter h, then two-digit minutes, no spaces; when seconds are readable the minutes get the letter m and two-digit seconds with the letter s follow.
3h29
